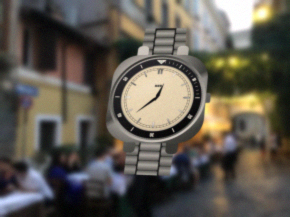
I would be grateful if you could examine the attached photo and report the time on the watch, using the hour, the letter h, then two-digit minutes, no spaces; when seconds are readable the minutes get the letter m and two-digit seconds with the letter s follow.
12h38
